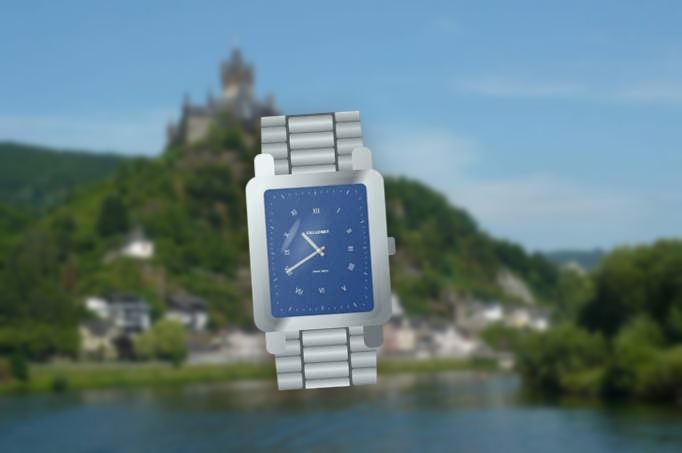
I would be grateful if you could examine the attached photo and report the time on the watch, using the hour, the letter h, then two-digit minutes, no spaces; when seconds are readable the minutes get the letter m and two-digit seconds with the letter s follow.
10h40
